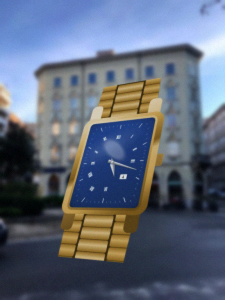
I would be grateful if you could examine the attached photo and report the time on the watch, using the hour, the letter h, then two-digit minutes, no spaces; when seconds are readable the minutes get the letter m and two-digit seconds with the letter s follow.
5h18
